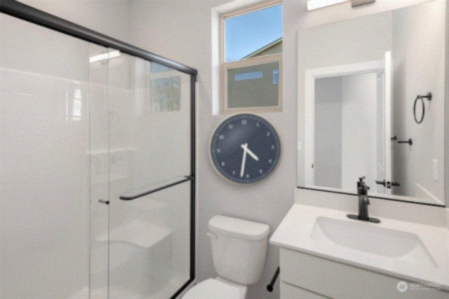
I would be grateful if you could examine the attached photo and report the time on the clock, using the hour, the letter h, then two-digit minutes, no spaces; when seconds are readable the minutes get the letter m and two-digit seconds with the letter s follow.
4h32
